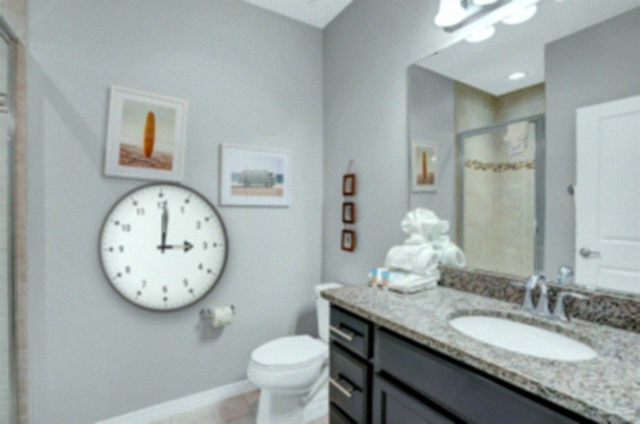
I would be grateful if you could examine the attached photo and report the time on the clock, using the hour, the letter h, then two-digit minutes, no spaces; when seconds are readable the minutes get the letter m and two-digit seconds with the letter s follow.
3h01
